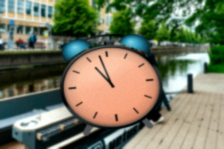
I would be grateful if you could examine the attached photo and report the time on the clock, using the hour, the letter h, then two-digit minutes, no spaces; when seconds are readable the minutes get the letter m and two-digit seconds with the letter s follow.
10h58
